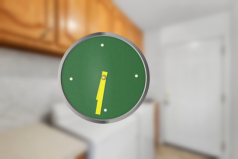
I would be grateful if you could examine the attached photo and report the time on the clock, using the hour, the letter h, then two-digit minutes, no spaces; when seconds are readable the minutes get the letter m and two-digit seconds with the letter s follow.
6h32
